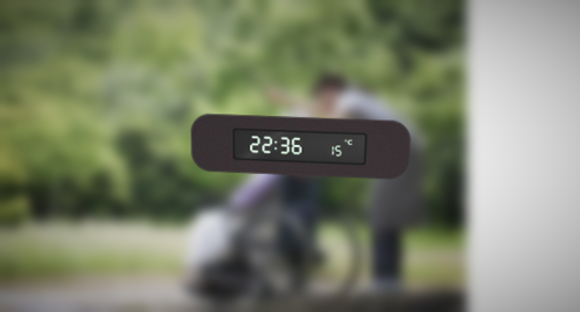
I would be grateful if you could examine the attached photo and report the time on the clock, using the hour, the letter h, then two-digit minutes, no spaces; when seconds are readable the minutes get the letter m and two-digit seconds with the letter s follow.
22h36
